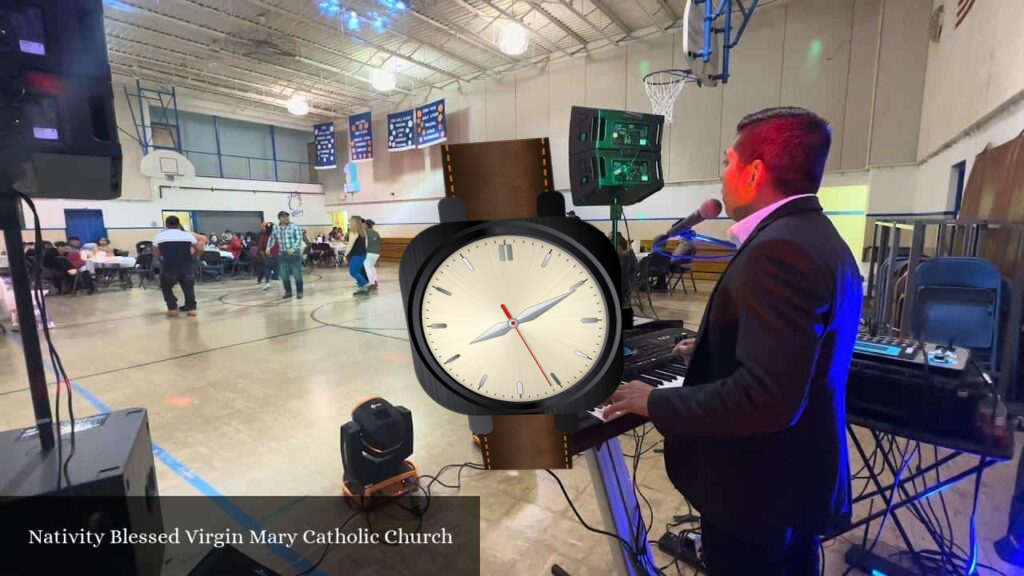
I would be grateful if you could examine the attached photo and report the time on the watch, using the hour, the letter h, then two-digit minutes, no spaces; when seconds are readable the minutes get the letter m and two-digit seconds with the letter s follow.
8h10m26s
